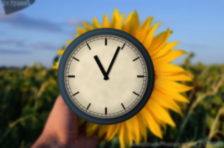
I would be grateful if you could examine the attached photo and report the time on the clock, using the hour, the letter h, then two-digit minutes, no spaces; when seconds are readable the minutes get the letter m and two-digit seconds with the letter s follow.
11h04
